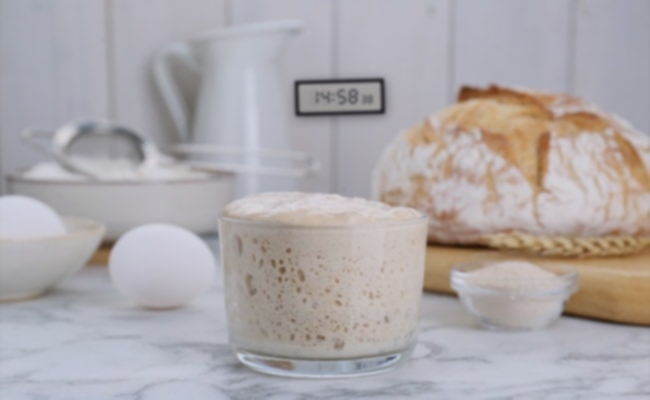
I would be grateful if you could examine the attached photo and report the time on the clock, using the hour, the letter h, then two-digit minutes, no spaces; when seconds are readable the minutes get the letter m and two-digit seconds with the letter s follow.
14h58
